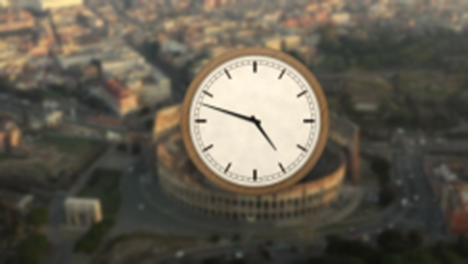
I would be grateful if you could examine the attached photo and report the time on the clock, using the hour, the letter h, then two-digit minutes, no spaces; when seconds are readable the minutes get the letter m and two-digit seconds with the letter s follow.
4h48
